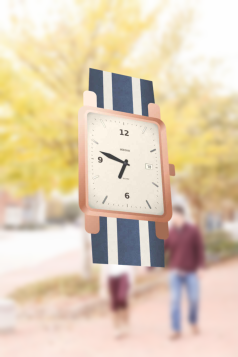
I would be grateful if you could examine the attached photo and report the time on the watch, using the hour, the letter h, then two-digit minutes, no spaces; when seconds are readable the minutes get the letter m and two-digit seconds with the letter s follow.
6h48
